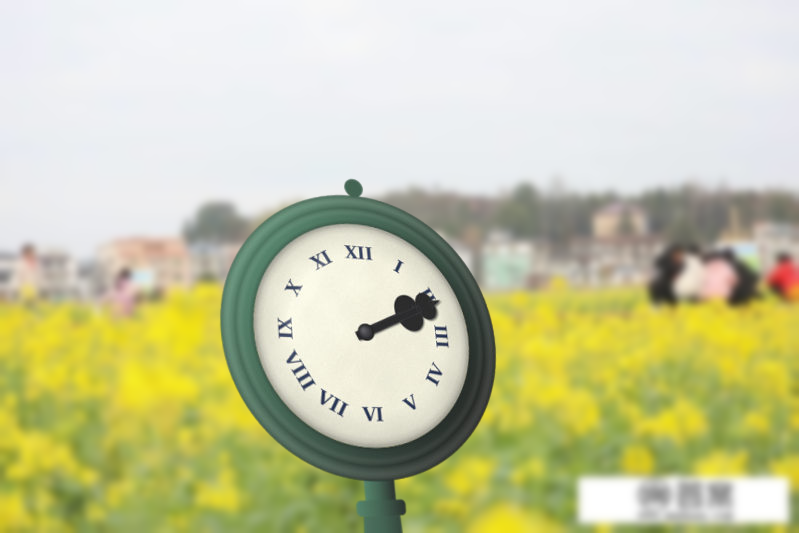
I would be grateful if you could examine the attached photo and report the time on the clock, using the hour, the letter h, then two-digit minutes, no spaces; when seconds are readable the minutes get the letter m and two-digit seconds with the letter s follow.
2h11
